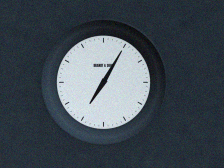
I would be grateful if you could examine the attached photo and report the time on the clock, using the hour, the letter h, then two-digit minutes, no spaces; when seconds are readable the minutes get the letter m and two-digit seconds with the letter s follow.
7h05
